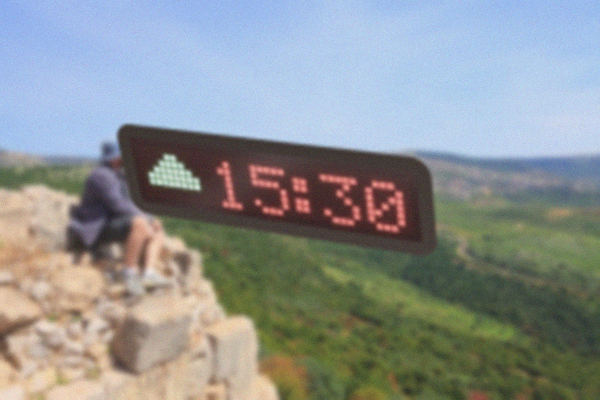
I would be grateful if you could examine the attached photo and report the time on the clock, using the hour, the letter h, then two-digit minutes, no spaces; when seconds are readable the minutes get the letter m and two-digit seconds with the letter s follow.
15h30
